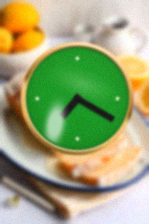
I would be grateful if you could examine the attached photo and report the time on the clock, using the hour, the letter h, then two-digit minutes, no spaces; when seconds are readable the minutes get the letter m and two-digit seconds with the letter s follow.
7h20
